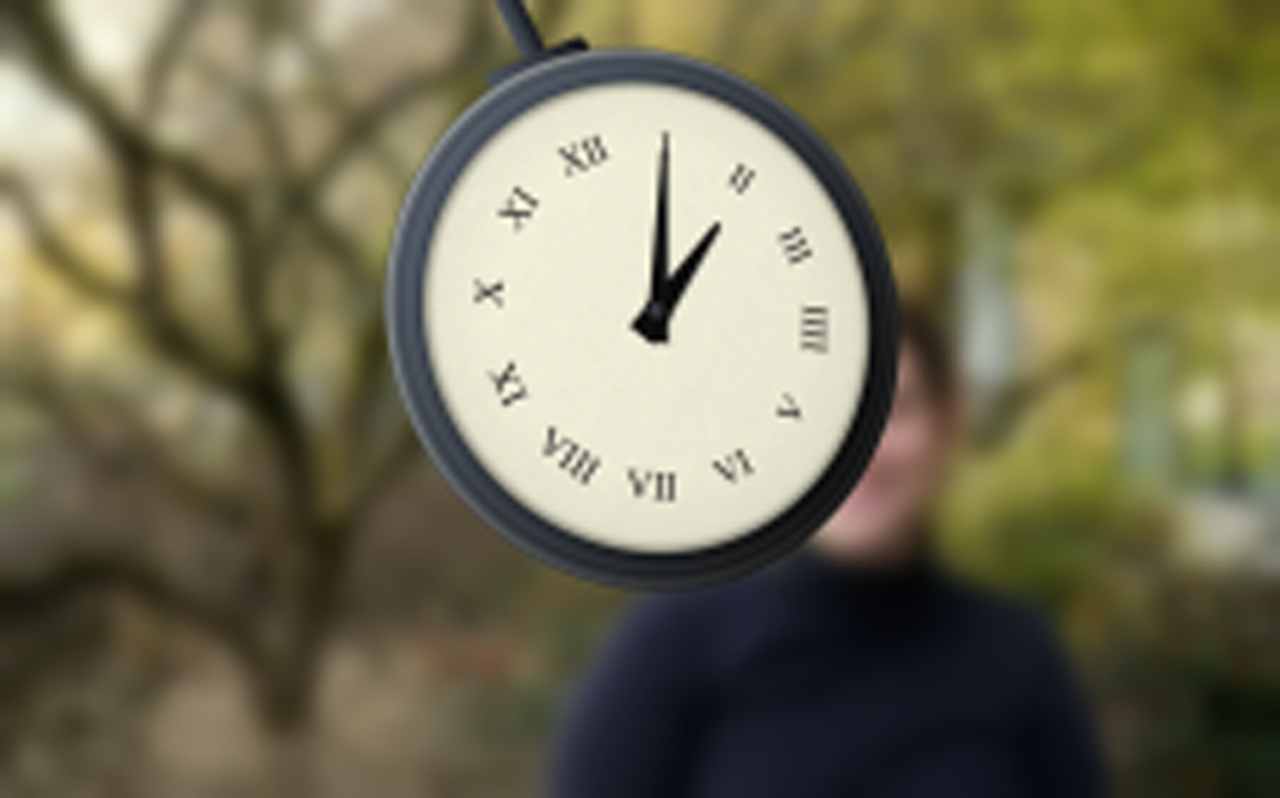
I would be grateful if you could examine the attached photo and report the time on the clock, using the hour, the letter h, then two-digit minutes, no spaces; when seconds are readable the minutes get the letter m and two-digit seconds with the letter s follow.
2h05
